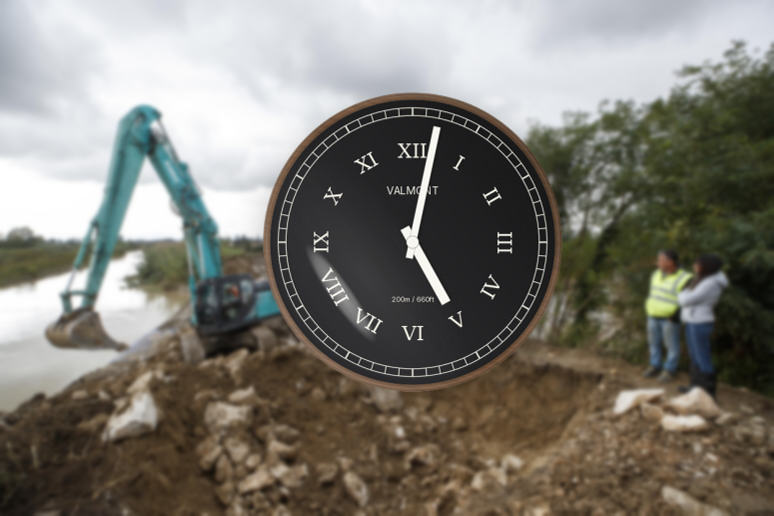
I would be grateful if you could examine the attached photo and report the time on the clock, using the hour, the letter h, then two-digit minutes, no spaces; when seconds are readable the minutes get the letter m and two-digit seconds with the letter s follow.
5h02
